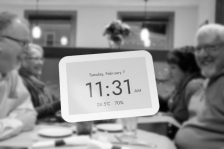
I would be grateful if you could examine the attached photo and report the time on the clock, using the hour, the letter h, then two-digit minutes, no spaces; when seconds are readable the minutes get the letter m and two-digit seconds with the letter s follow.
11h31
